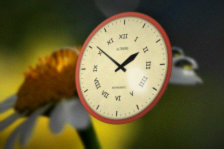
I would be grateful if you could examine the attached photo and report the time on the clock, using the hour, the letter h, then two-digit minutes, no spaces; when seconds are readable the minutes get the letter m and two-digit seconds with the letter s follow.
1h51
